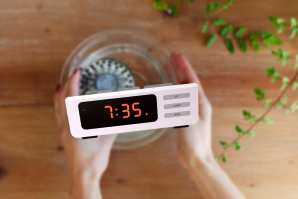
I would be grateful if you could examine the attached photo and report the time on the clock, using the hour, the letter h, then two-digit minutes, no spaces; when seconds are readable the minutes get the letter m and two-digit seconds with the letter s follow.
7h35
